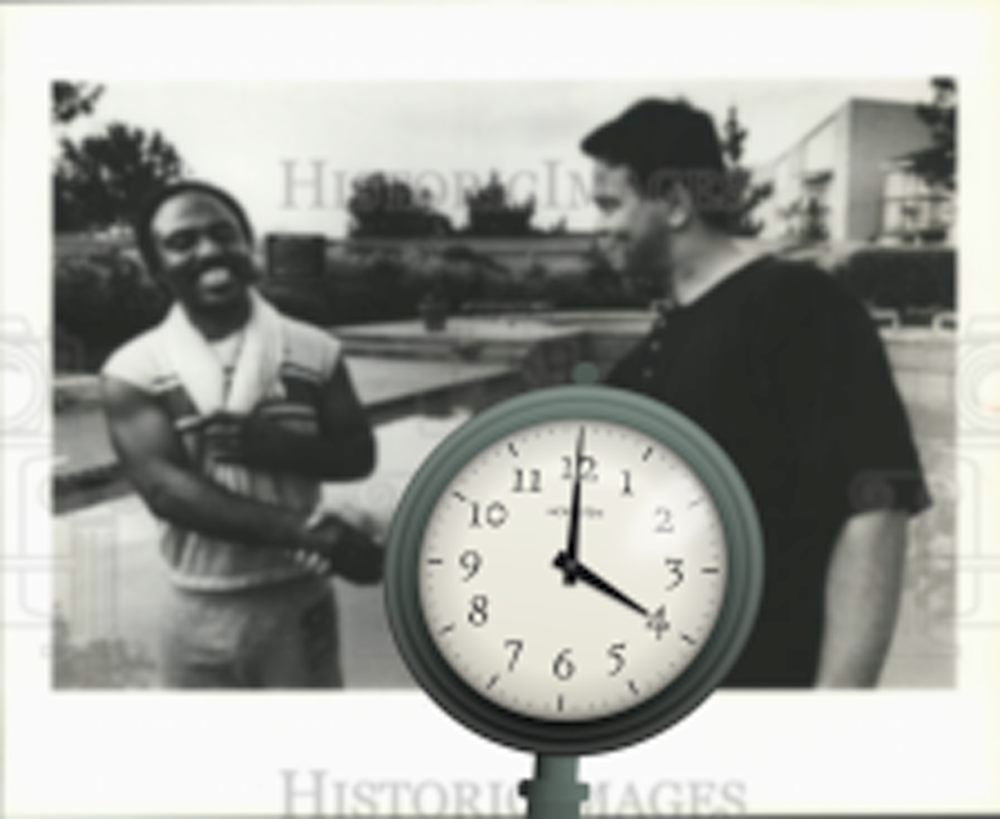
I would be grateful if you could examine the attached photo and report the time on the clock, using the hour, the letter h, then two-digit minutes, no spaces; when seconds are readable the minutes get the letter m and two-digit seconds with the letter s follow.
4h00
